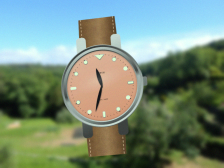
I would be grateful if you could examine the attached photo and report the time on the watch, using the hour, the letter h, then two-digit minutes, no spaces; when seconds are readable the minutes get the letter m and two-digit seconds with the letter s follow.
11h33
